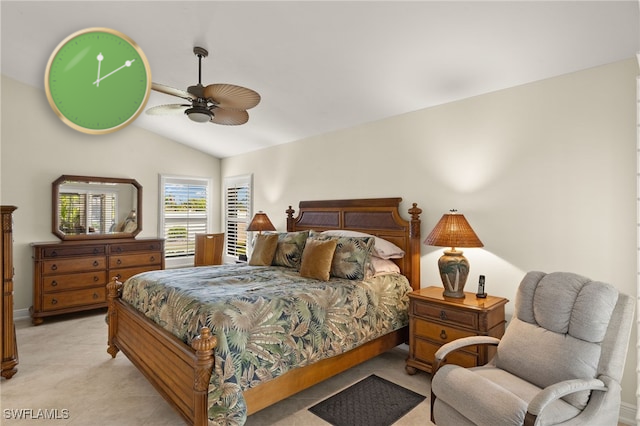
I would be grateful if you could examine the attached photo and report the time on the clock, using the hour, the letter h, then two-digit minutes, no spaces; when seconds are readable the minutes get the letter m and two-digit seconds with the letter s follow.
12h10
